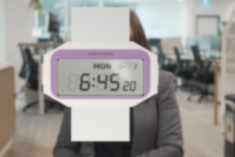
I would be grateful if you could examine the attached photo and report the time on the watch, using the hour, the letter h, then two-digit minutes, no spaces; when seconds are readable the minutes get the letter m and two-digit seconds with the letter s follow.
6h45
